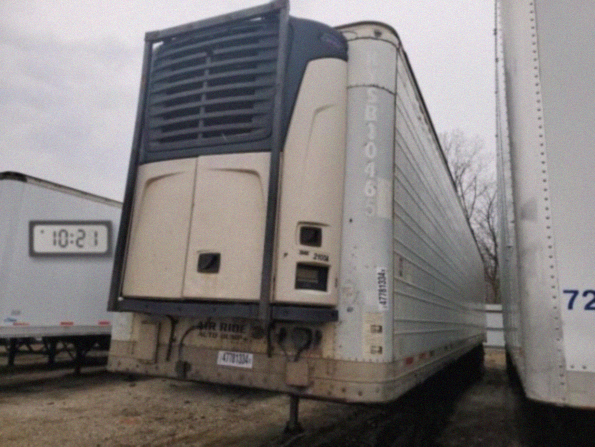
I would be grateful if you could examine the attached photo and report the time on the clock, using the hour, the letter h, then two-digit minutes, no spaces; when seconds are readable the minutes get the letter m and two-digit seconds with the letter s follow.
10h21
